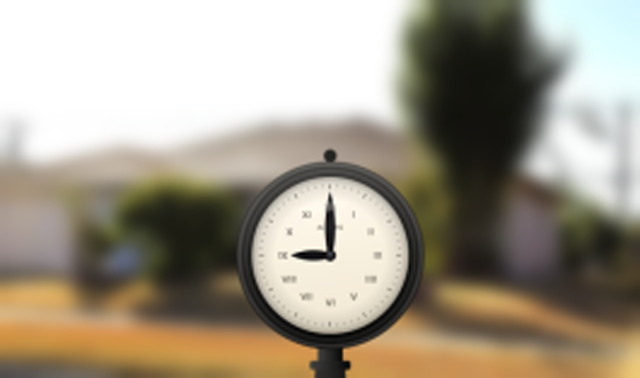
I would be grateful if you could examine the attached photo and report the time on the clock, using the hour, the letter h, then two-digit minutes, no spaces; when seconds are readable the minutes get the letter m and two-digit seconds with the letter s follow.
9h00
